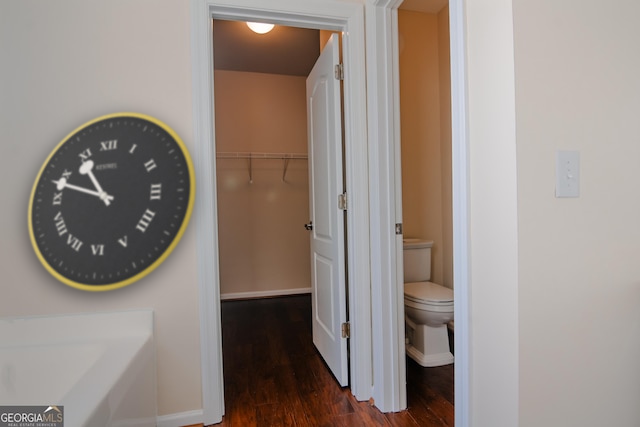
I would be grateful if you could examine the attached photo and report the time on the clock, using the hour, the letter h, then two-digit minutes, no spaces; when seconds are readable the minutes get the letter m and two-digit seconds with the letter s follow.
10h48
